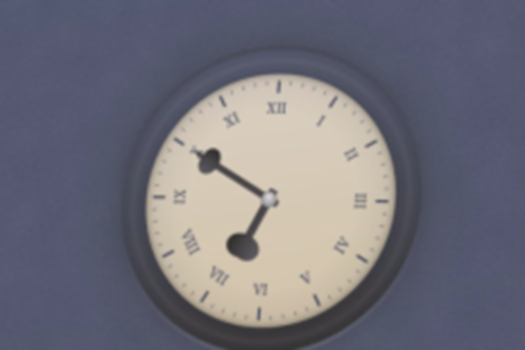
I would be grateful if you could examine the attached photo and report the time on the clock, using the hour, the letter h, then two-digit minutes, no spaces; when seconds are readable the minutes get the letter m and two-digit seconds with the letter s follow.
6h50
